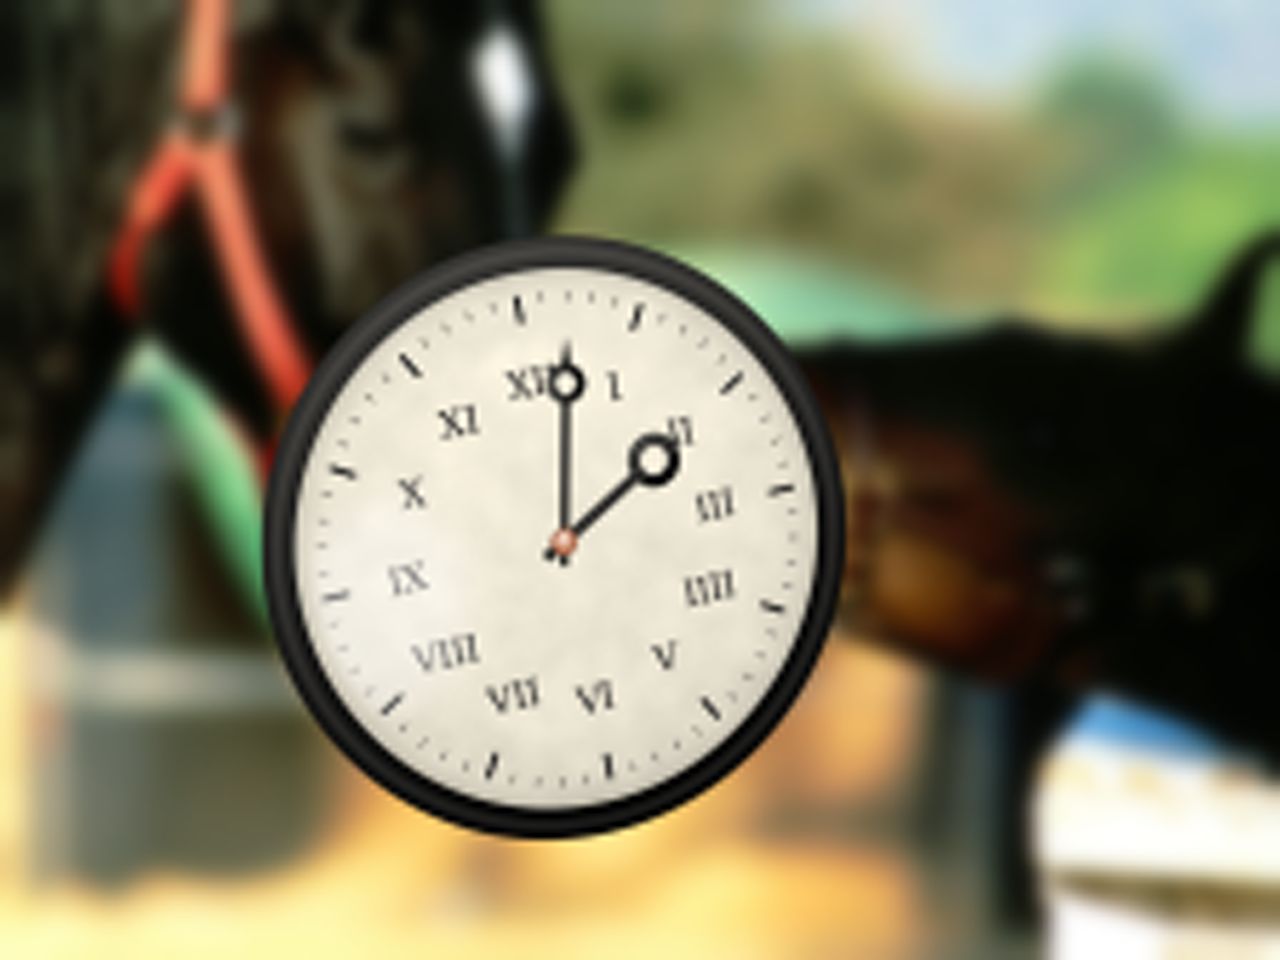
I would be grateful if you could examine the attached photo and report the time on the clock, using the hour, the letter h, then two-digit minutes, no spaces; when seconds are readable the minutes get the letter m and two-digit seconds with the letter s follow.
2h02
